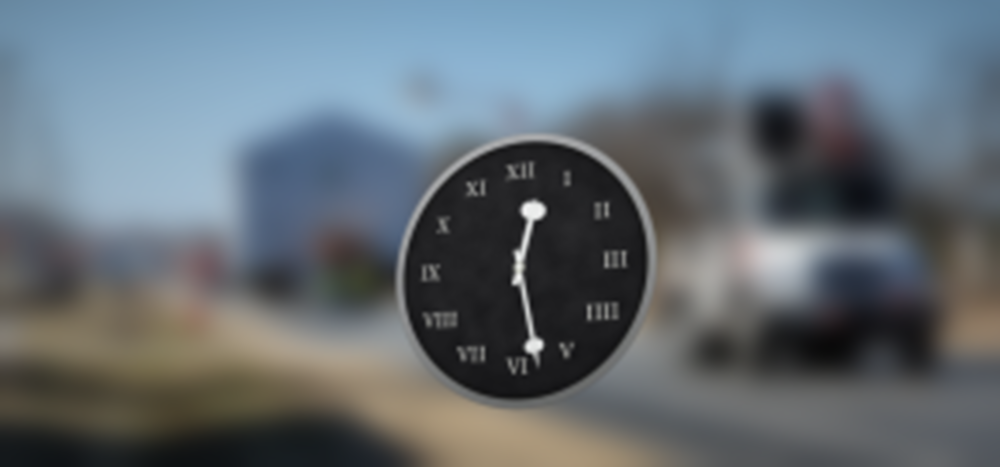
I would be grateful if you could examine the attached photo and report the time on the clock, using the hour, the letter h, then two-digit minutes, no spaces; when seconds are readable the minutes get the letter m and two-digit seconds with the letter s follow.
12h28
